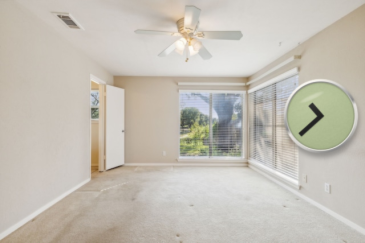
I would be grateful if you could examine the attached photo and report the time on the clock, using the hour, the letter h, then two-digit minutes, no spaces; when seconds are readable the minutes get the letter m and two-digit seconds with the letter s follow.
10h38
